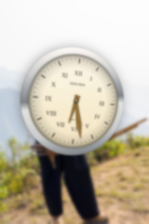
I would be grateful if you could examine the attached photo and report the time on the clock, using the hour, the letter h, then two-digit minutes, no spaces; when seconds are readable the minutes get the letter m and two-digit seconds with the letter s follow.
6h28
